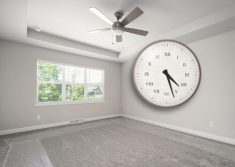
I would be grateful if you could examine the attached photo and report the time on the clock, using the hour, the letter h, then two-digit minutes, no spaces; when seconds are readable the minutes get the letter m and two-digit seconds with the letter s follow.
4h27
